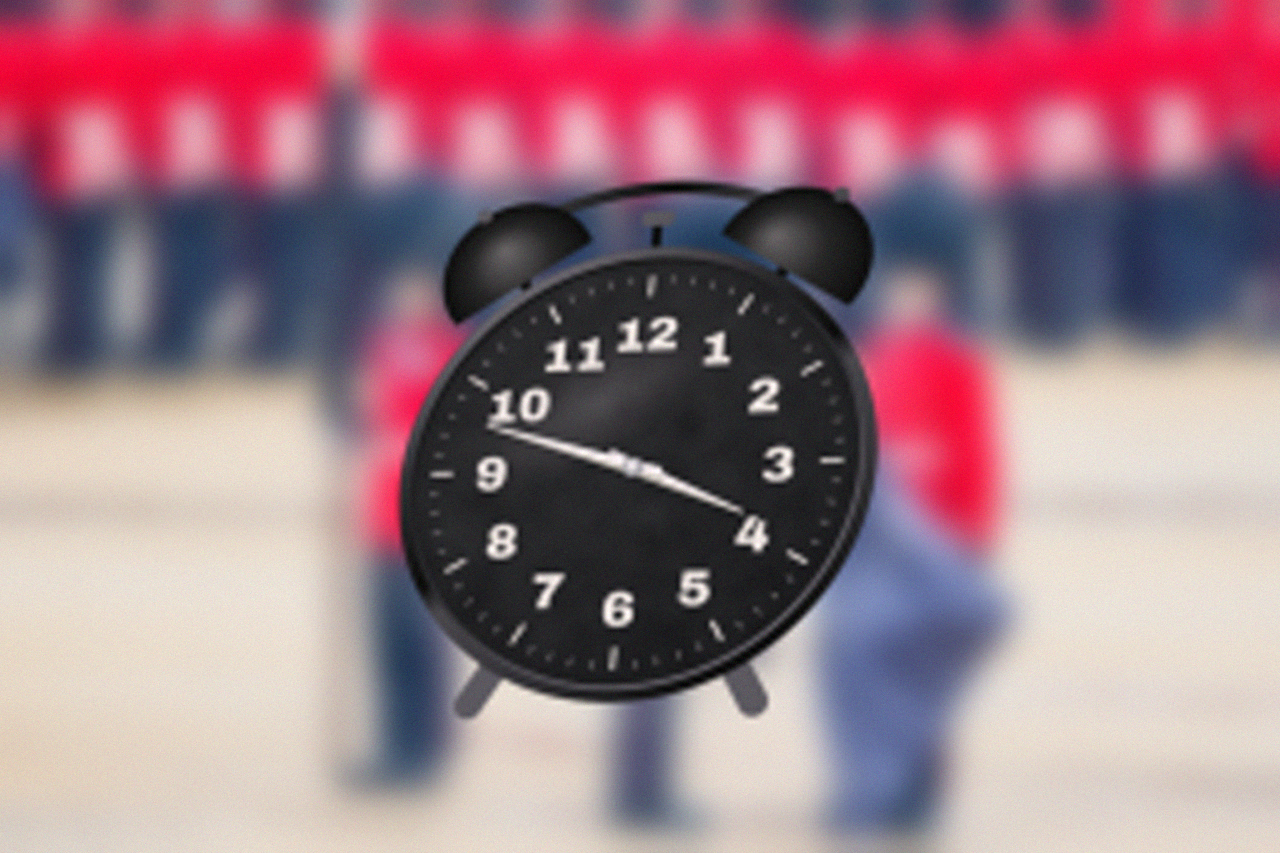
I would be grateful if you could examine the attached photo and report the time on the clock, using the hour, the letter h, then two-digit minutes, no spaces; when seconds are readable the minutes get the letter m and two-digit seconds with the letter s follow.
3h48
